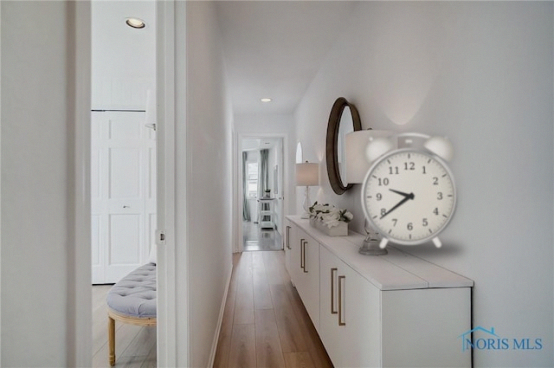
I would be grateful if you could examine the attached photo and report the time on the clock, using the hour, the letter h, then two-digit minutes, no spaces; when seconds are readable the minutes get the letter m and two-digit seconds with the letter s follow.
9h39
